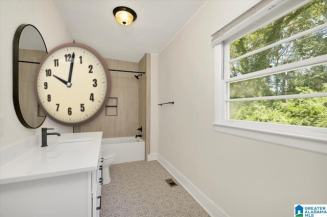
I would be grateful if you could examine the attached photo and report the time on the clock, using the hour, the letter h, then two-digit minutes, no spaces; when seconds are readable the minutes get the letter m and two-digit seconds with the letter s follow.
10h02
